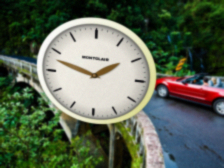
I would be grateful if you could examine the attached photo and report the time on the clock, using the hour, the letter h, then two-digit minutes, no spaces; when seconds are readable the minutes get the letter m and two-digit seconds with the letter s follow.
1h48
